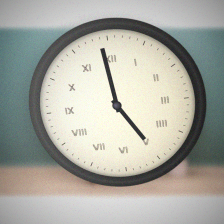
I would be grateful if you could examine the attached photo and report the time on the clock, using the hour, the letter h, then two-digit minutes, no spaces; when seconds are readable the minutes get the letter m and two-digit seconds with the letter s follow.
4h59
